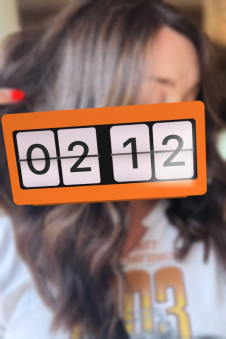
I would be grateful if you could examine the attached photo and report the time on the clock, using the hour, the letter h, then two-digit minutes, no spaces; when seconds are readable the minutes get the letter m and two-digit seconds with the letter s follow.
2h12
